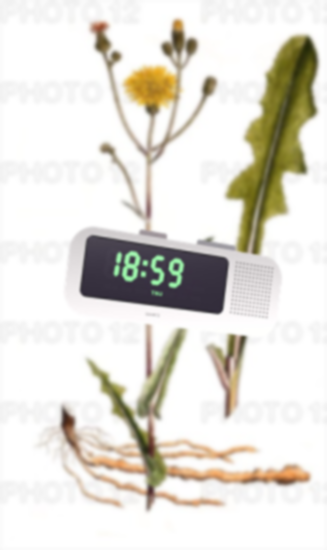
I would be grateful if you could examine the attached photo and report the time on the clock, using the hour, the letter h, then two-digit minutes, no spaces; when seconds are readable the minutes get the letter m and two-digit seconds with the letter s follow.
18h59
